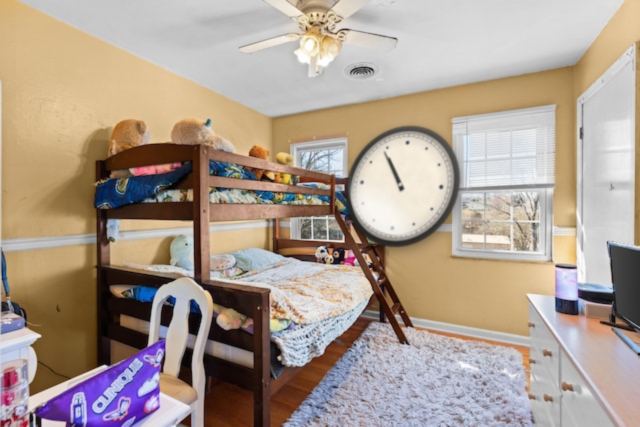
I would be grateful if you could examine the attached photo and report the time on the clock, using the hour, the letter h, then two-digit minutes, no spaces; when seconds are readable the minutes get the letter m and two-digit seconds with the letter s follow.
10h54
